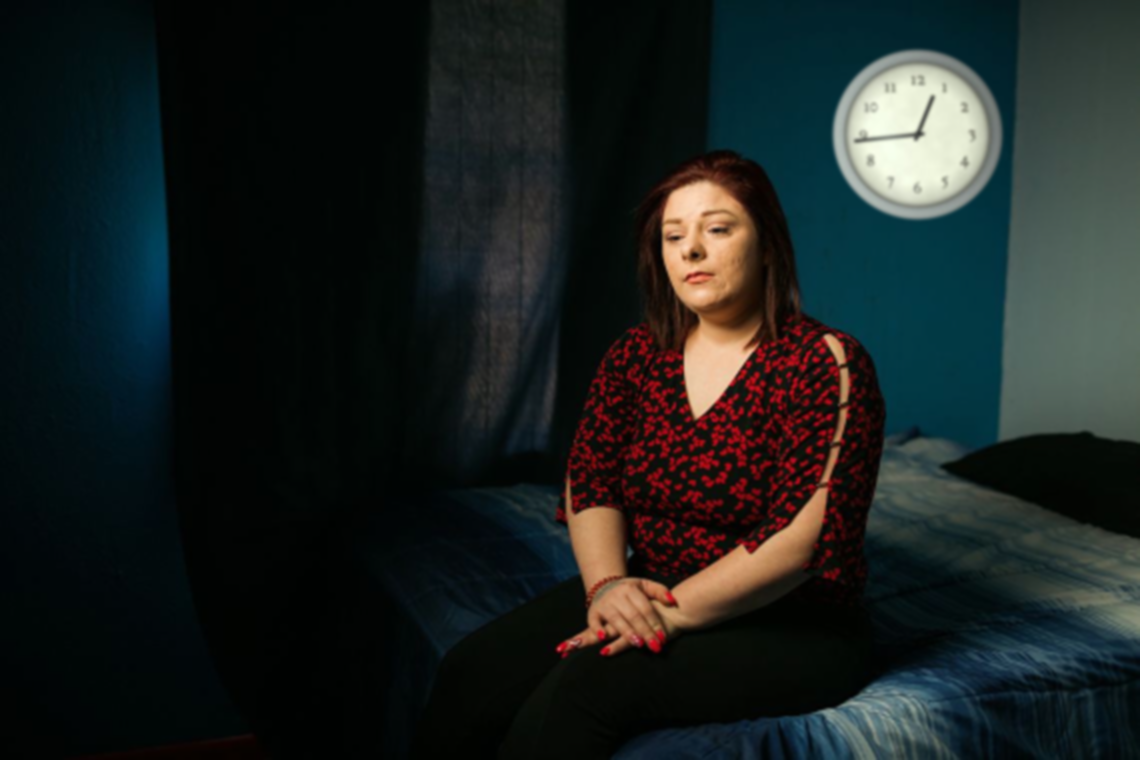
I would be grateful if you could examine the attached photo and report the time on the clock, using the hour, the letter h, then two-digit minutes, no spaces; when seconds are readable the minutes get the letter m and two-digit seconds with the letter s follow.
12h44
